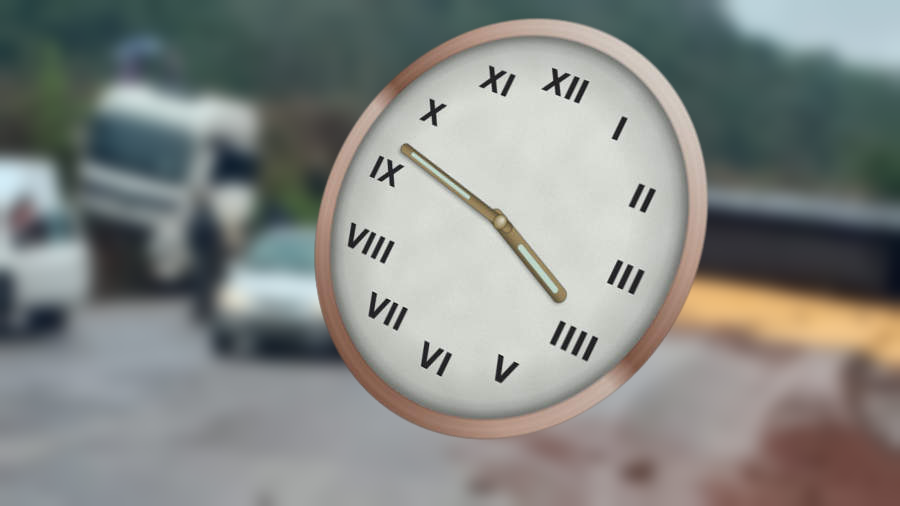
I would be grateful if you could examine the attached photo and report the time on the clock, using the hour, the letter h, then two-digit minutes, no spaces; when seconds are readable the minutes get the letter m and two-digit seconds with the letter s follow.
3h47
